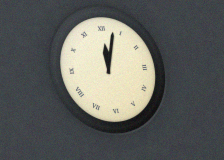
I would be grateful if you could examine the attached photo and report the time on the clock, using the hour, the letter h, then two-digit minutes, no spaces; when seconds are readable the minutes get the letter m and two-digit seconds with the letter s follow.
12h03
